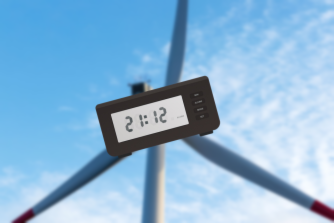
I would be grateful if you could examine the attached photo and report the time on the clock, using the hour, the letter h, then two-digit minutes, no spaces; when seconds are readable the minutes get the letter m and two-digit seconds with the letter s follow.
21h12
